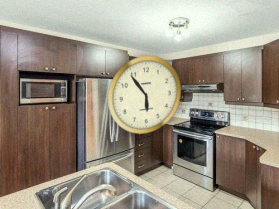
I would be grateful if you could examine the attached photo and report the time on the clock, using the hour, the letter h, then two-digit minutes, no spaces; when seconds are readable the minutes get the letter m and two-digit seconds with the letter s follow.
5h54
